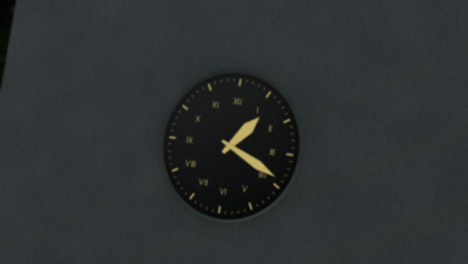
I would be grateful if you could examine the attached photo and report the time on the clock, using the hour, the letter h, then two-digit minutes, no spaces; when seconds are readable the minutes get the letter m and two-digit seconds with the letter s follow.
1h19
